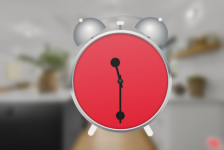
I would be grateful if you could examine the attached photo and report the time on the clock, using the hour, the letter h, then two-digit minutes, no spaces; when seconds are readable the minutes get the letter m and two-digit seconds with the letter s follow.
11h30
